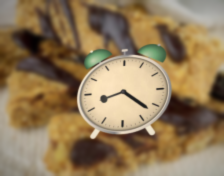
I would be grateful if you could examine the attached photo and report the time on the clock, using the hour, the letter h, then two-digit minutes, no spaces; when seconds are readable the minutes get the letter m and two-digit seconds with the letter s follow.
8h22
